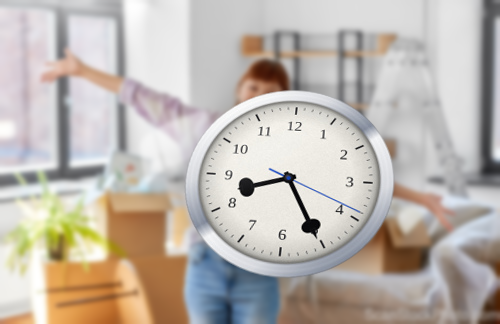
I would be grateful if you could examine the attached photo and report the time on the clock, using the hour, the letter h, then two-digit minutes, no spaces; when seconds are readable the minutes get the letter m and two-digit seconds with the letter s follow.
8h25m19s
